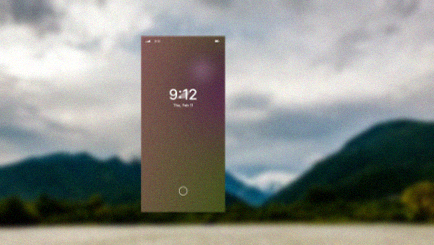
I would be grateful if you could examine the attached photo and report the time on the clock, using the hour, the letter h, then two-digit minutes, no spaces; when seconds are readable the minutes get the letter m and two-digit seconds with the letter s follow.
9h12
